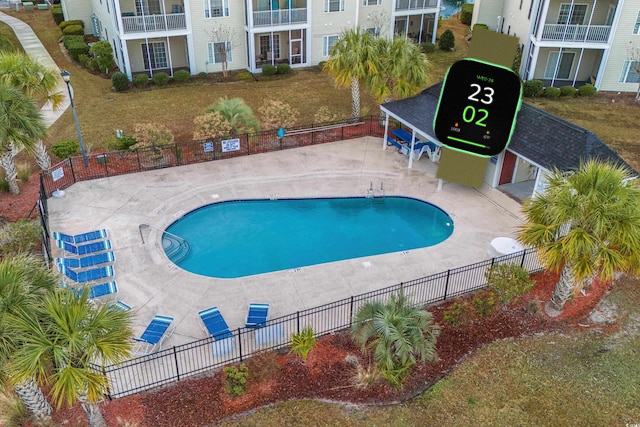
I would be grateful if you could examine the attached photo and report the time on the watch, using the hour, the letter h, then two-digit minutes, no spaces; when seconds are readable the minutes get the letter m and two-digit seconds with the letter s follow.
23h02
